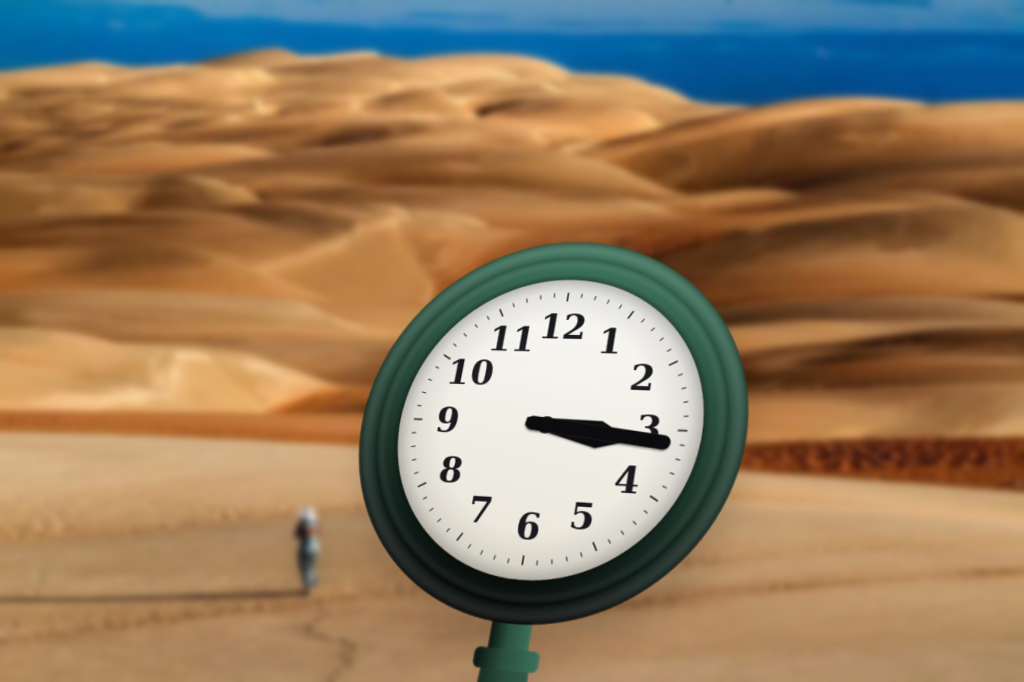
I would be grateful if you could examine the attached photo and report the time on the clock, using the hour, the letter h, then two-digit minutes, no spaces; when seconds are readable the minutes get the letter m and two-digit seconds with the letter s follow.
3h16
